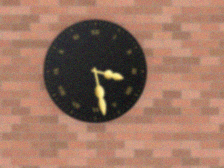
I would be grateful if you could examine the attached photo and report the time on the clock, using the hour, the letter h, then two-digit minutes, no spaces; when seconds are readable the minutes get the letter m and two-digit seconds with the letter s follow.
3h28
